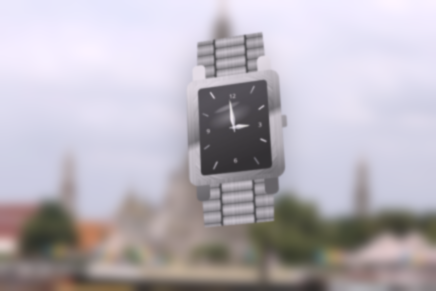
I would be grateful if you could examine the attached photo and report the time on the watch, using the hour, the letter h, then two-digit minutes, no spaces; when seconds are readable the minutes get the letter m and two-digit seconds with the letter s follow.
2h59
